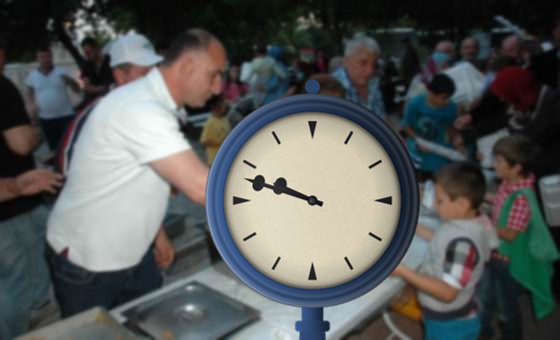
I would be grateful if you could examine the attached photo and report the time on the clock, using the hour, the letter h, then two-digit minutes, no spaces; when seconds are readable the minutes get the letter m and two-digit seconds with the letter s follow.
9h48
